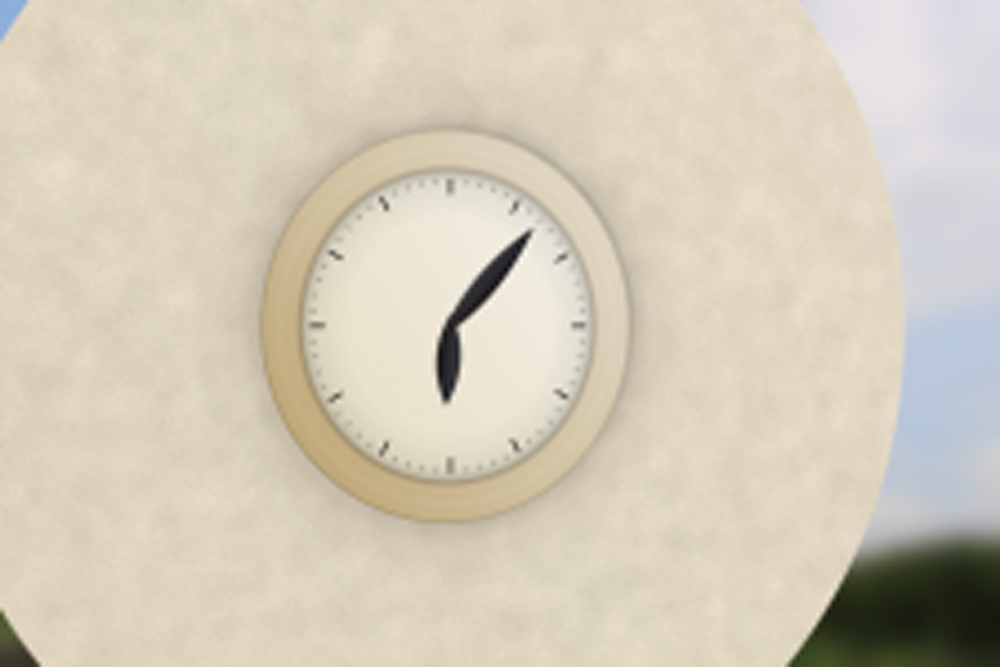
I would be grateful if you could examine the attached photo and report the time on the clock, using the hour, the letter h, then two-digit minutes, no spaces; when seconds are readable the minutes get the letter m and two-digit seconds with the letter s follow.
6h07
